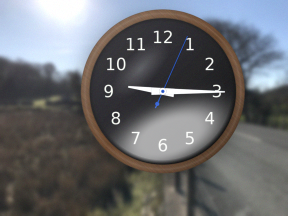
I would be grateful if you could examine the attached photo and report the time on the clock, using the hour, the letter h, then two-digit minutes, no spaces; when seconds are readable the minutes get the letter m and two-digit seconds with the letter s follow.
9h15m04s
